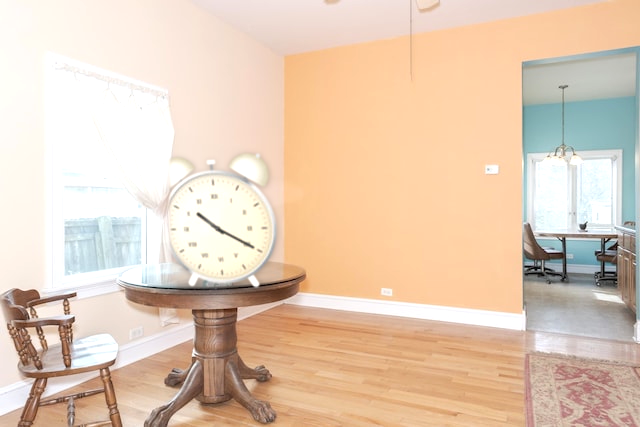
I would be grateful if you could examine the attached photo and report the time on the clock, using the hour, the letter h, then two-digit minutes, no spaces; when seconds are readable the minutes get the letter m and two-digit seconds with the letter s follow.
10h20
